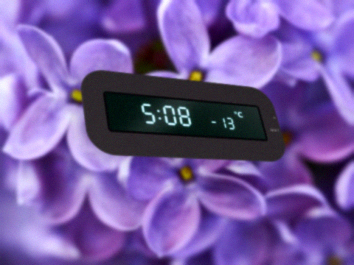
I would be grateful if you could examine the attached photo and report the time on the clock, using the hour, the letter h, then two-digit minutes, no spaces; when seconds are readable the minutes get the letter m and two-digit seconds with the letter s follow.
5h08
